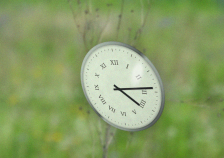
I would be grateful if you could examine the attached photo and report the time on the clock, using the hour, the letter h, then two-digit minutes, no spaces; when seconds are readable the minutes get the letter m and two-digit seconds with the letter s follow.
4h14
